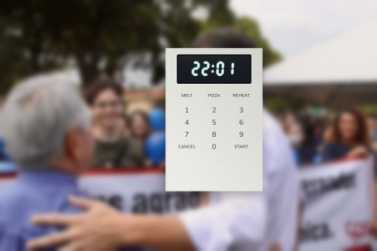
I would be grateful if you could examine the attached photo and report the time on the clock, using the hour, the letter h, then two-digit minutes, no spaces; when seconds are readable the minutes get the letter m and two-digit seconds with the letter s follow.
22h01
